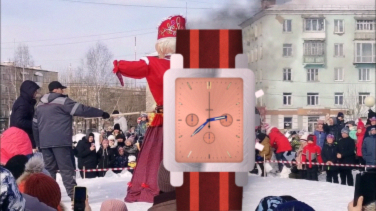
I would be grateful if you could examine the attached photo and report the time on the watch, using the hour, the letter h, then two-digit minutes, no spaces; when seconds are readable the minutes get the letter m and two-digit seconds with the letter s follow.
2h38
